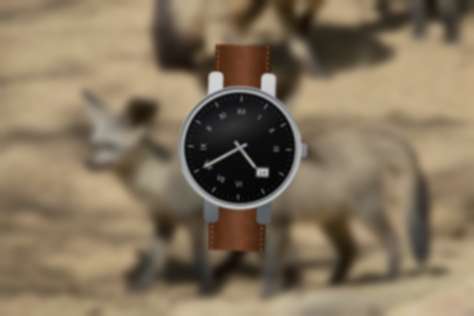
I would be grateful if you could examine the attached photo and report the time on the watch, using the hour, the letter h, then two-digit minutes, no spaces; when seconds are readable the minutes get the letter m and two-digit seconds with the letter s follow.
4h40
